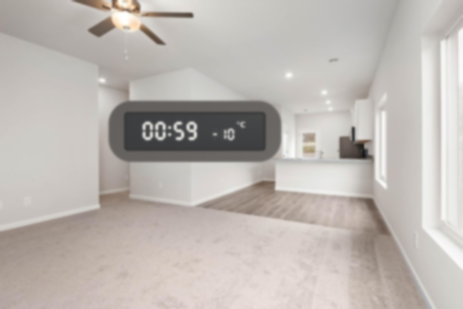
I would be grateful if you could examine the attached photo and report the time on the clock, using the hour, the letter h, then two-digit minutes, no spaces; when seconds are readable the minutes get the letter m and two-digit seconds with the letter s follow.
0h59
